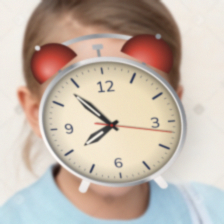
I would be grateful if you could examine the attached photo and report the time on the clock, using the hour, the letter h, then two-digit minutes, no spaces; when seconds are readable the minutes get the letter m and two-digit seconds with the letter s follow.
7h53m17s
